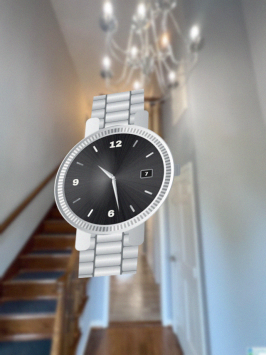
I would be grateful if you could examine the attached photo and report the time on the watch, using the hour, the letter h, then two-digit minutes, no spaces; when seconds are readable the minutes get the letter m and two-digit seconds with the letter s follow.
10h28
